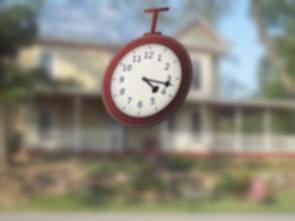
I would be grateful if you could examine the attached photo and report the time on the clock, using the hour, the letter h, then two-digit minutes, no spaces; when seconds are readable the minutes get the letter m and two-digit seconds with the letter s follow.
4h17
